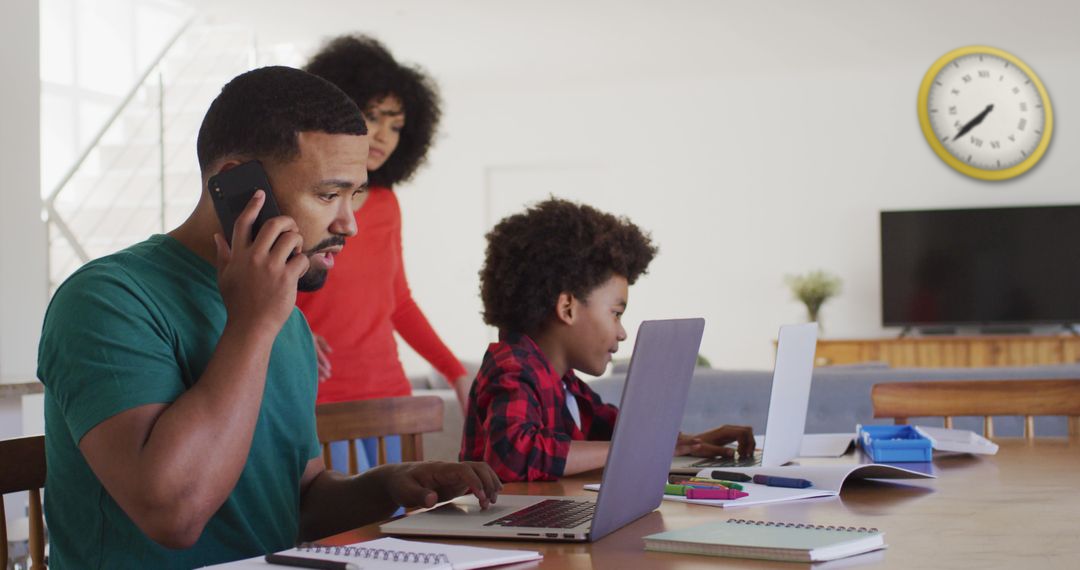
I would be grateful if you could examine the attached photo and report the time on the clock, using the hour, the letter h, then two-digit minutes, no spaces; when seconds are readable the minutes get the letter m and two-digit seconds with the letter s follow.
7h39
